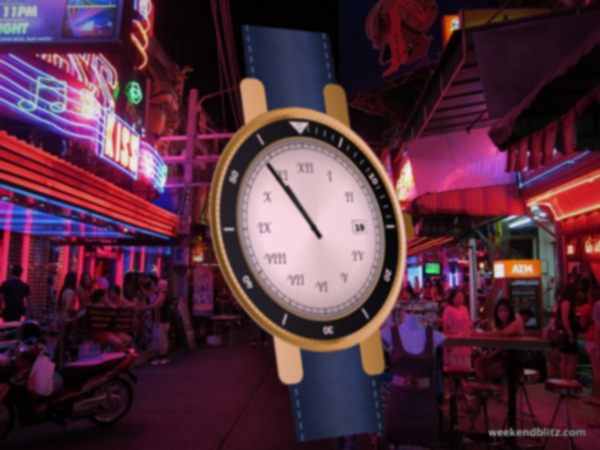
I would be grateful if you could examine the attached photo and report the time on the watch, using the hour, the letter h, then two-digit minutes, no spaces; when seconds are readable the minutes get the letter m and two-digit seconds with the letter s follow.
10h54
